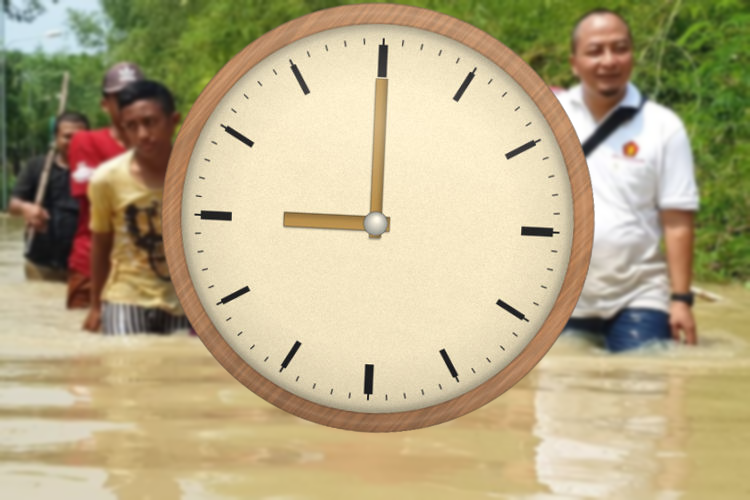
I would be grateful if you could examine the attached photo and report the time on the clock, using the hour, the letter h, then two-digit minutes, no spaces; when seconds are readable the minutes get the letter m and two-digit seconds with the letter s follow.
9h00
